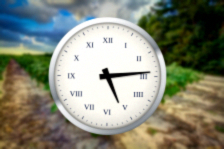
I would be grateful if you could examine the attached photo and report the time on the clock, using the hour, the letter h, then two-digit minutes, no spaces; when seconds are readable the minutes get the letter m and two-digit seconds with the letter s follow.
5h14
